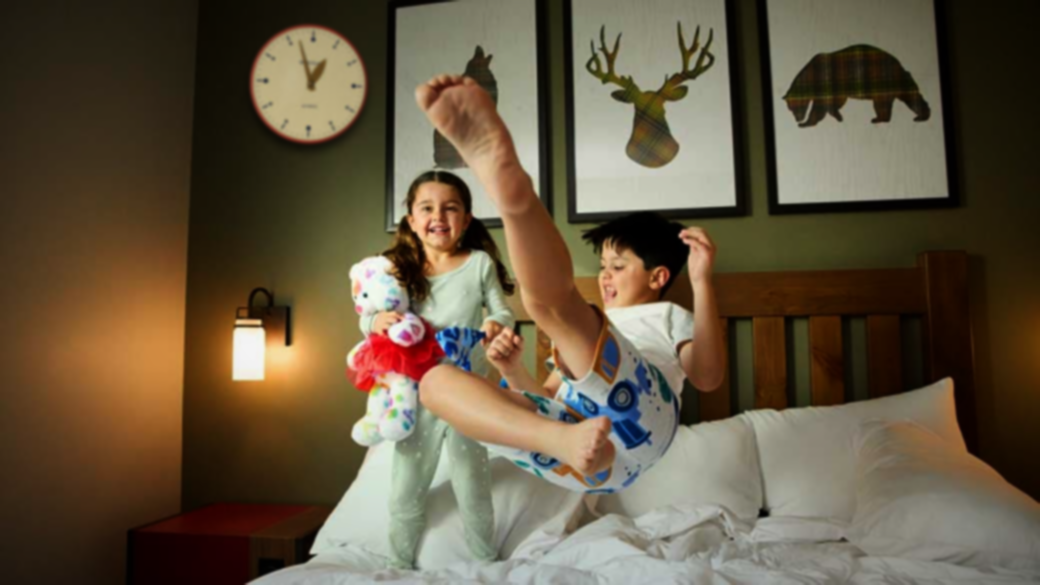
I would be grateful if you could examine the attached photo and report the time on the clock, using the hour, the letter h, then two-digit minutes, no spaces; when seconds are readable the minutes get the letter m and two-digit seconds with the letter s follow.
12h57
